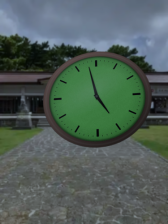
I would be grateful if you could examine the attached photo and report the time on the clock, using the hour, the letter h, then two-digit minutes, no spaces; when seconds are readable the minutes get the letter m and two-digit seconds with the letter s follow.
4h58
